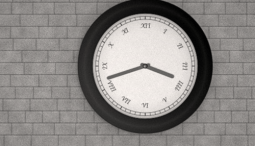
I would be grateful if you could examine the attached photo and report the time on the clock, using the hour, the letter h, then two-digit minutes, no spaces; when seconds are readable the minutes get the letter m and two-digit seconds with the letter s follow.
3h42
